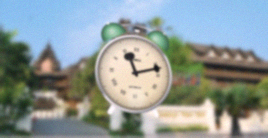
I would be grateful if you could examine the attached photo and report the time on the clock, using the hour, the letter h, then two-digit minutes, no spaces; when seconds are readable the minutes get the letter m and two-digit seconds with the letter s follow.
11h12
